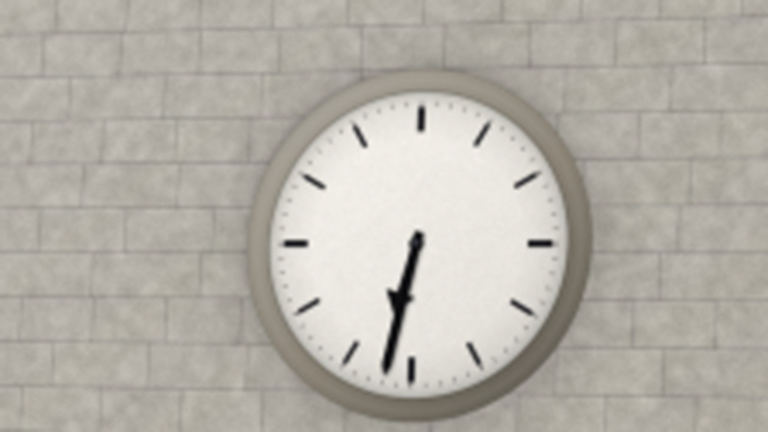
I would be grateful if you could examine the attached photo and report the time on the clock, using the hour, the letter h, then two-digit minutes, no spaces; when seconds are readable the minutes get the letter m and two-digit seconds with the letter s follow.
6h32
